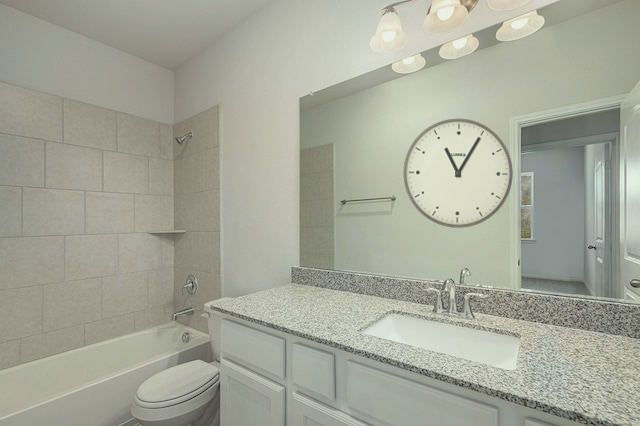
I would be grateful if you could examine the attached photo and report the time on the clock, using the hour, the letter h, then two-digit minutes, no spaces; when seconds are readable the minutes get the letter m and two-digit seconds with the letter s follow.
11h05
